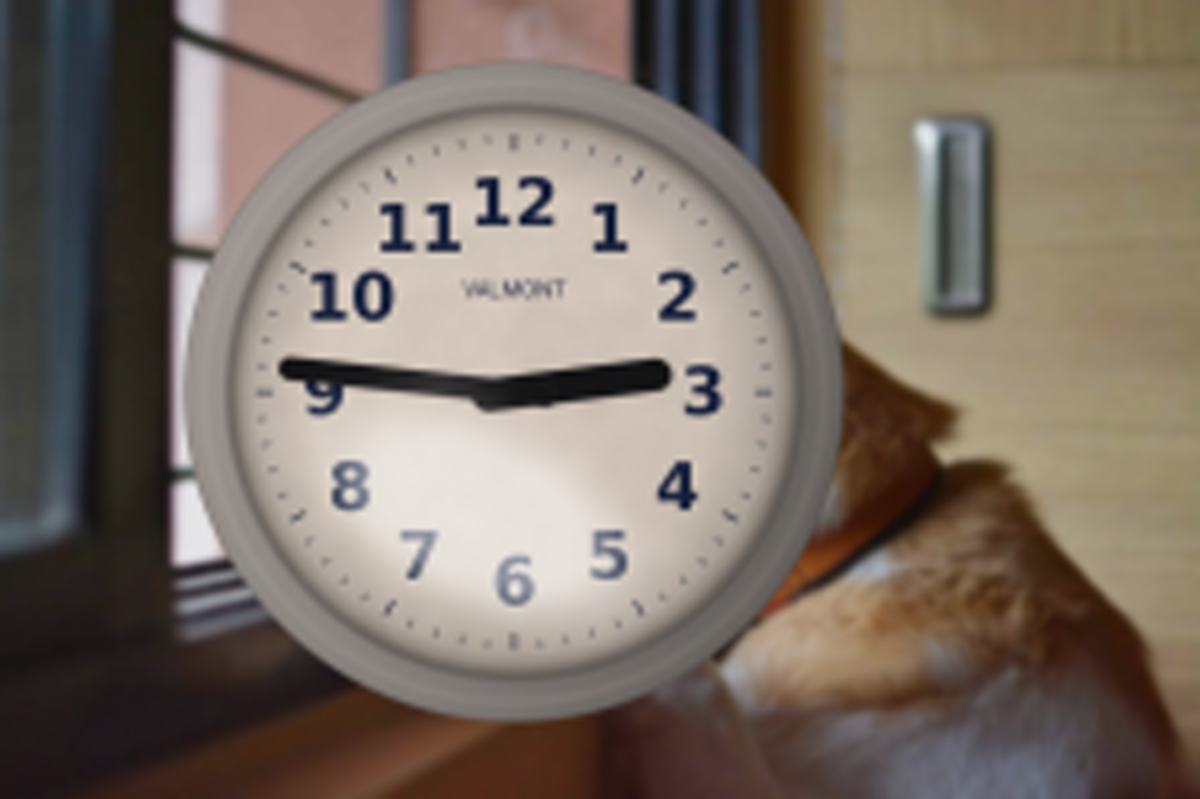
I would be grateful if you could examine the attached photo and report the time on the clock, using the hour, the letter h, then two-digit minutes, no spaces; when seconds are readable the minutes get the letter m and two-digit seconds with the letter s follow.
2h46
